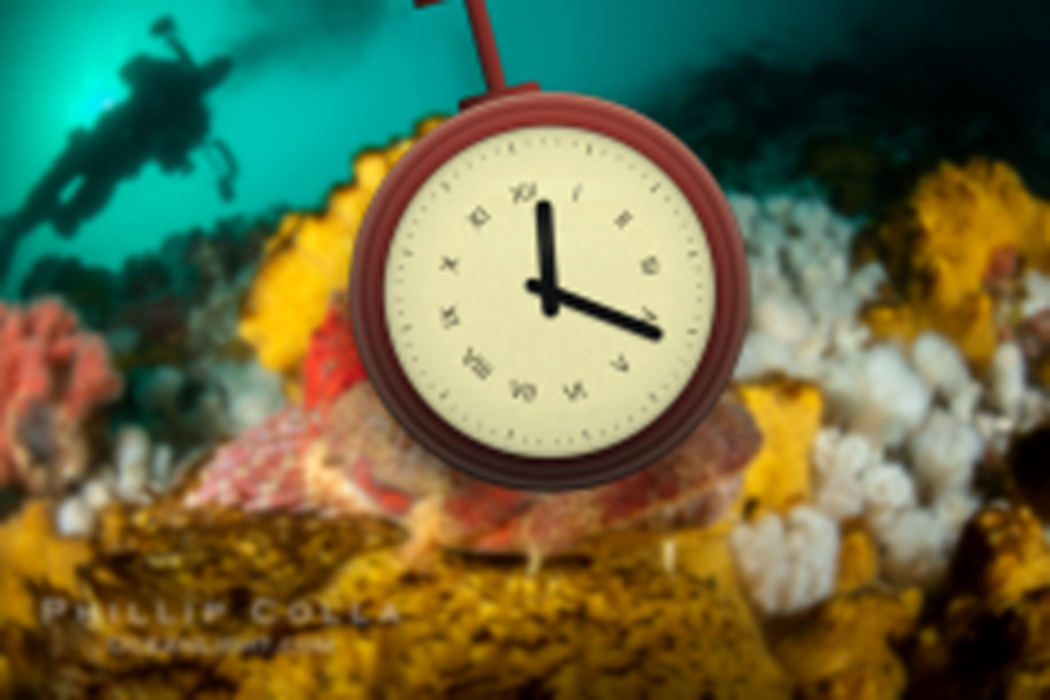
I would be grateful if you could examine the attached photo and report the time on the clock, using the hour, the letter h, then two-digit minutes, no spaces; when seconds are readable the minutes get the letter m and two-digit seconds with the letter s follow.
12h21
